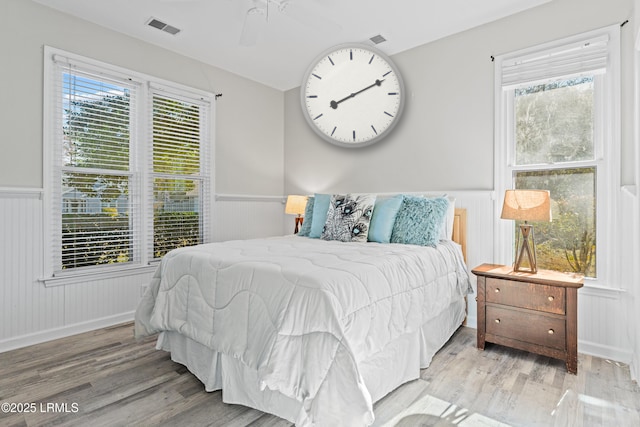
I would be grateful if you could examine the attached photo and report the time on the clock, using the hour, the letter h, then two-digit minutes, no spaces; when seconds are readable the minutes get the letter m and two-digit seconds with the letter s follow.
8h11
